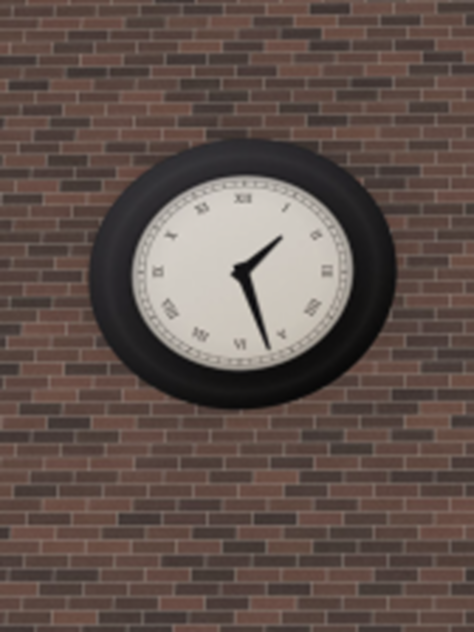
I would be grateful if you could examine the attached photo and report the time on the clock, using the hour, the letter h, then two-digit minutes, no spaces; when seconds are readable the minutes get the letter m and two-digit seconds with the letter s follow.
1h27
